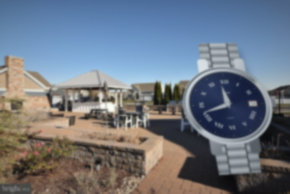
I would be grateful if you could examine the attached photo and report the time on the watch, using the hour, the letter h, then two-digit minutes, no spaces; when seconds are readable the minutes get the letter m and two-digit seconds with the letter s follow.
11h42
